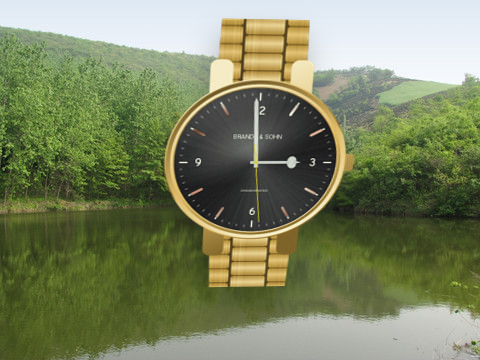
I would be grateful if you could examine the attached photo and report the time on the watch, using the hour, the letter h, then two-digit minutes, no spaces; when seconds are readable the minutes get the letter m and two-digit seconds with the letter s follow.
2h59m29s
